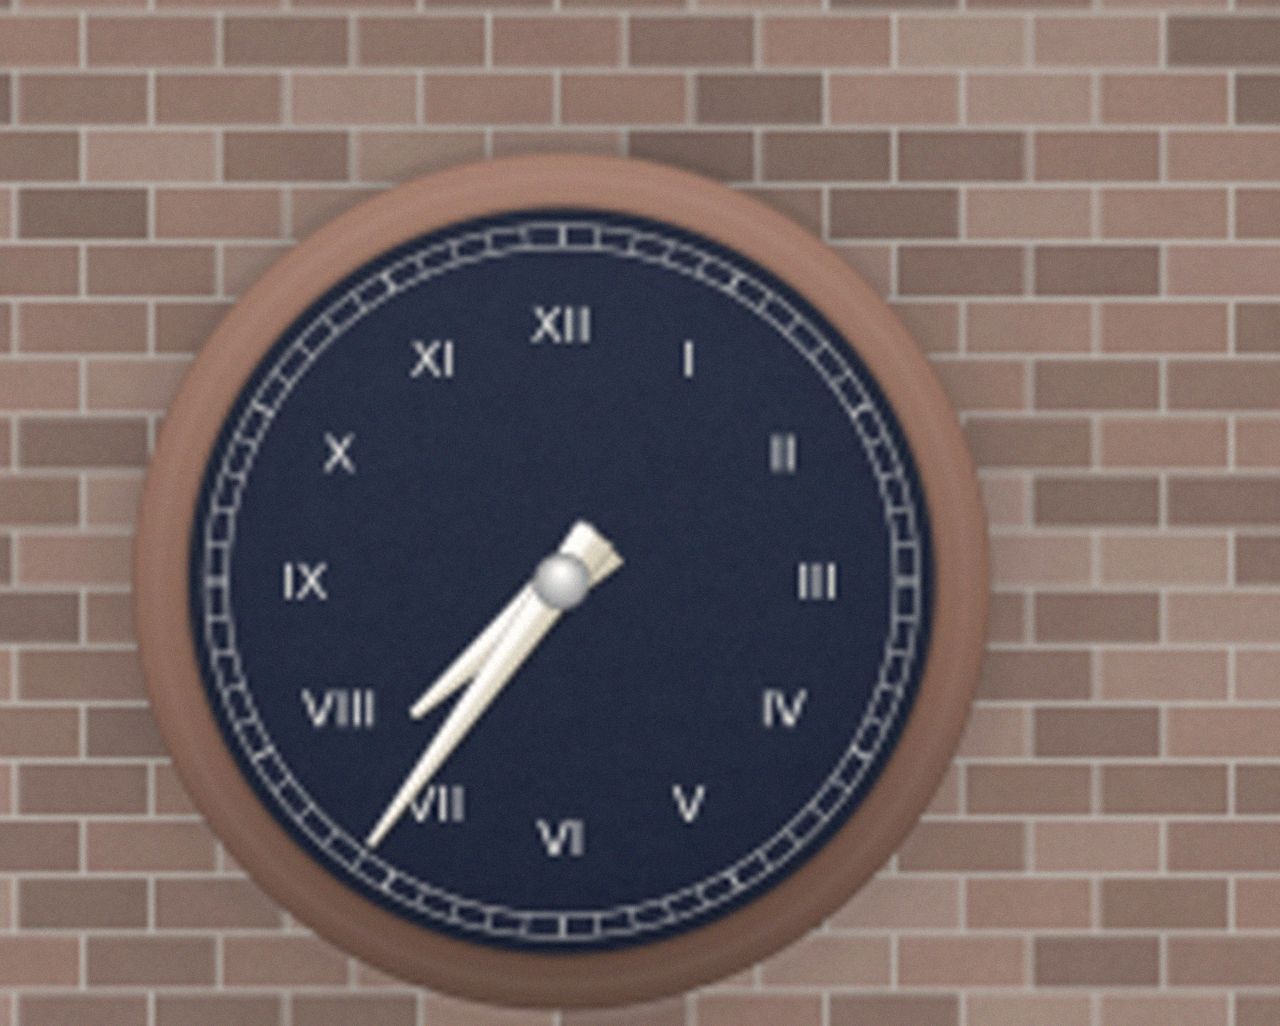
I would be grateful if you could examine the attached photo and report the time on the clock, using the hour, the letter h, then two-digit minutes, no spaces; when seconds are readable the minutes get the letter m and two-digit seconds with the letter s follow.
7h36
